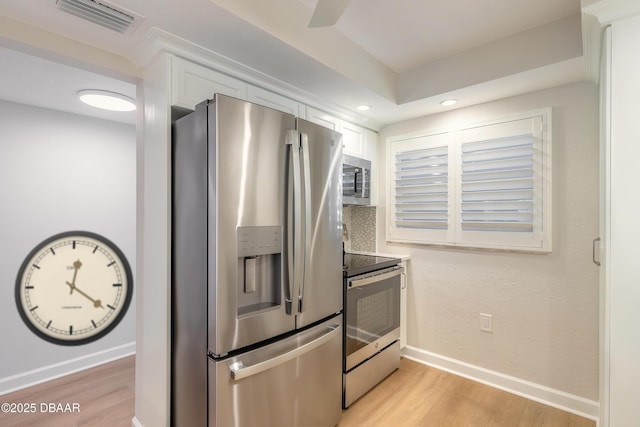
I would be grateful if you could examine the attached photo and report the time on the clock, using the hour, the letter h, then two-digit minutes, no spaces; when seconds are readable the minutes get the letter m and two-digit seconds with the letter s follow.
12h21
